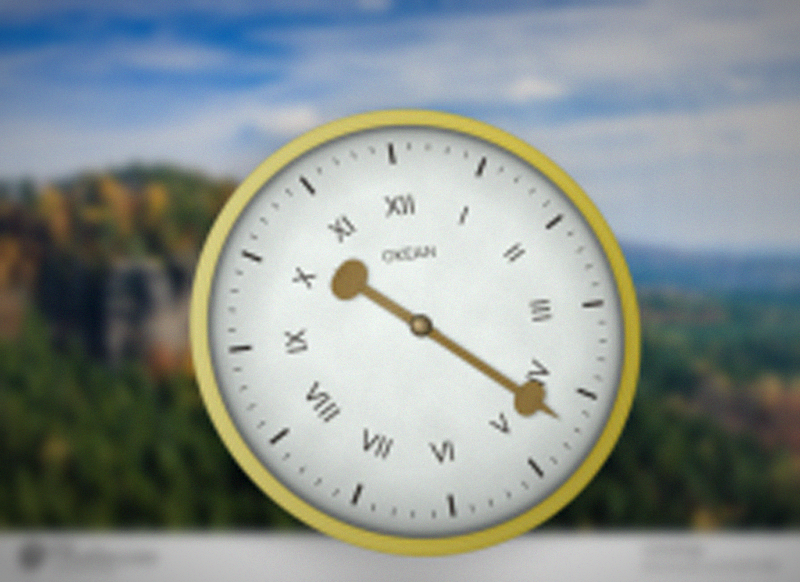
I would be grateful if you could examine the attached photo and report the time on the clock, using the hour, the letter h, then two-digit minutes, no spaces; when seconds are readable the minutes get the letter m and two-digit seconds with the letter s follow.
10h22
